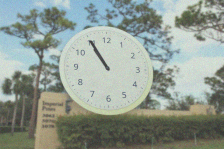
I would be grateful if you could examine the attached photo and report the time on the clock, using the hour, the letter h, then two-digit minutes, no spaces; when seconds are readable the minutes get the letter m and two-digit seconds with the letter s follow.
10h55
